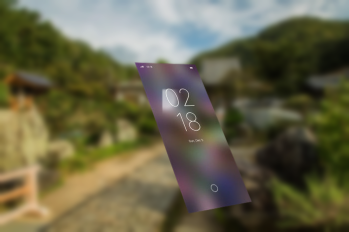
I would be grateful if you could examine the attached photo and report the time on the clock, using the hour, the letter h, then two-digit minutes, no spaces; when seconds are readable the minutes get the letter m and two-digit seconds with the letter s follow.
2h18
